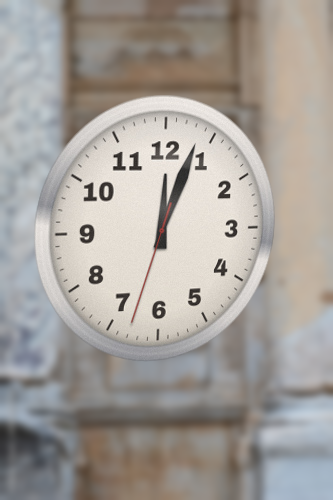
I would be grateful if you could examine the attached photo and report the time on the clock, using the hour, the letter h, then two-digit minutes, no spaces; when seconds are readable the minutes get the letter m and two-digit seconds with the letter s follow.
12h03m33s
